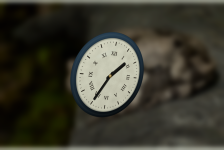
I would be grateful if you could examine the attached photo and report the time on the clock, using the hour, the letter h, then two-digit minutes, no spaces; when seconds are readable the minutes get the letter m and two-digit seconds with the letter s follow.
1h35
